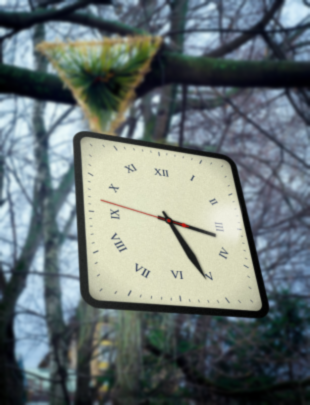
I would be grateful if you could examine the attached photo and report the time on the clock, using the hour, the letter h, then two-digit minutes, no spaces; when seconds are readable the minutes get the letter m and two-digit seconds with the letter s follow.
3h25m47s
